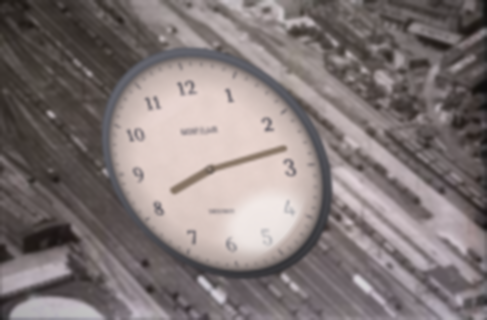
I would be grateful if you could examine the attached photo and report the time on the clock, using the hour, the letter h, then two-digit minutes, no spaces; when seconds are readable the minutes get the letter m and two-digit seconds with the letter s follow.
8h13
